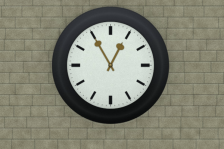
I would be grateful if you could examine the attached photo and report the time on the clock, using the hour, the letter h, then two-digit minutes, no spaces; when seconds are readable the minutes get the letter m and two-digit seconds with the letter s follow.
12h55
